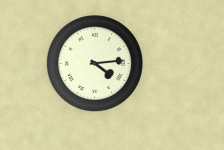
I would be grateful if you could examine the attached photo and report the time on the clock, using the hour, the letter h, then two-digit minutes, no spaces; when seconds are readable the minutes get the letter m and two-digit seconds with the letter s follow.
4h14
